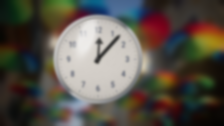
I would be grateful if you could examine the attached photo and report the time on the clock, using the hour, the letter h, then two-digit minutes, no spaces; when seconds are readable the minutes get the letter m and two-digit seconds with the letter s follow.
12h07
